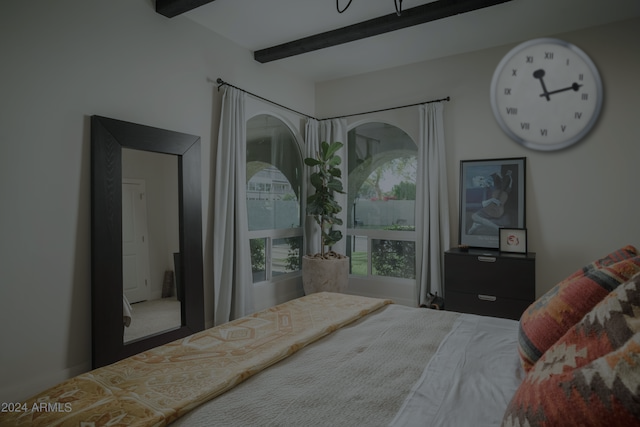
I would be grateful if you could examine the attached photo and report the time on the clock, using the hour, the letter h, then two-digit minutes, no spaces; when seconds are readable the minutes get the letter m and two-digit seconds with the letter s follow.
11h12
